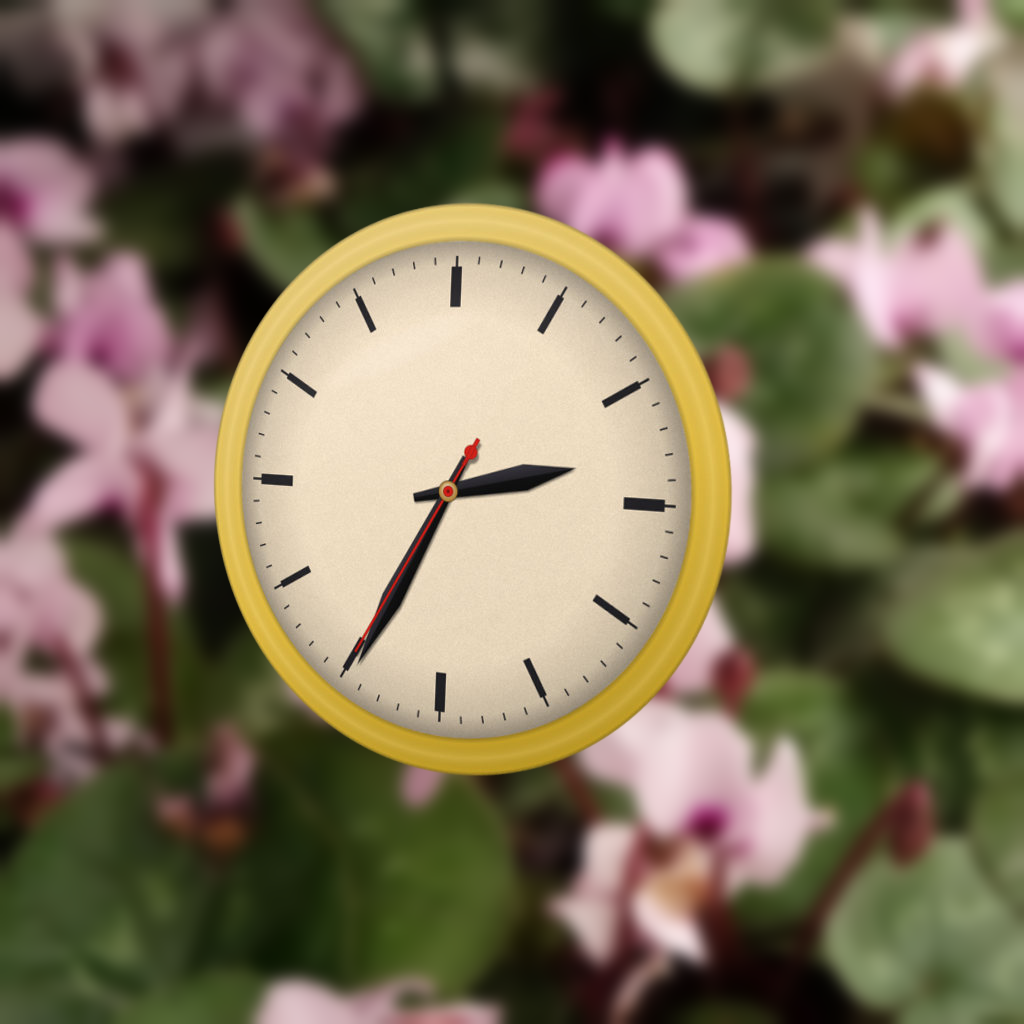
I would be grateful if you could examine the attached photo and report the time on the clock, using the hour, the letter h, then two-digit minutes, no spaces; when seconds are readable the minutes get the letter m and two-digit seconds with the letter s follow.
2h34m35s
